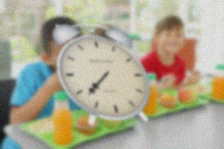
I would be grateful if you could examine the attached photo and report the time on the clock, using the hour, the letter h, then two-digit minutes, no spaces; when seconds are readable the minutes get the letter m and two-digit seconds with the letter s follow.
7h38
